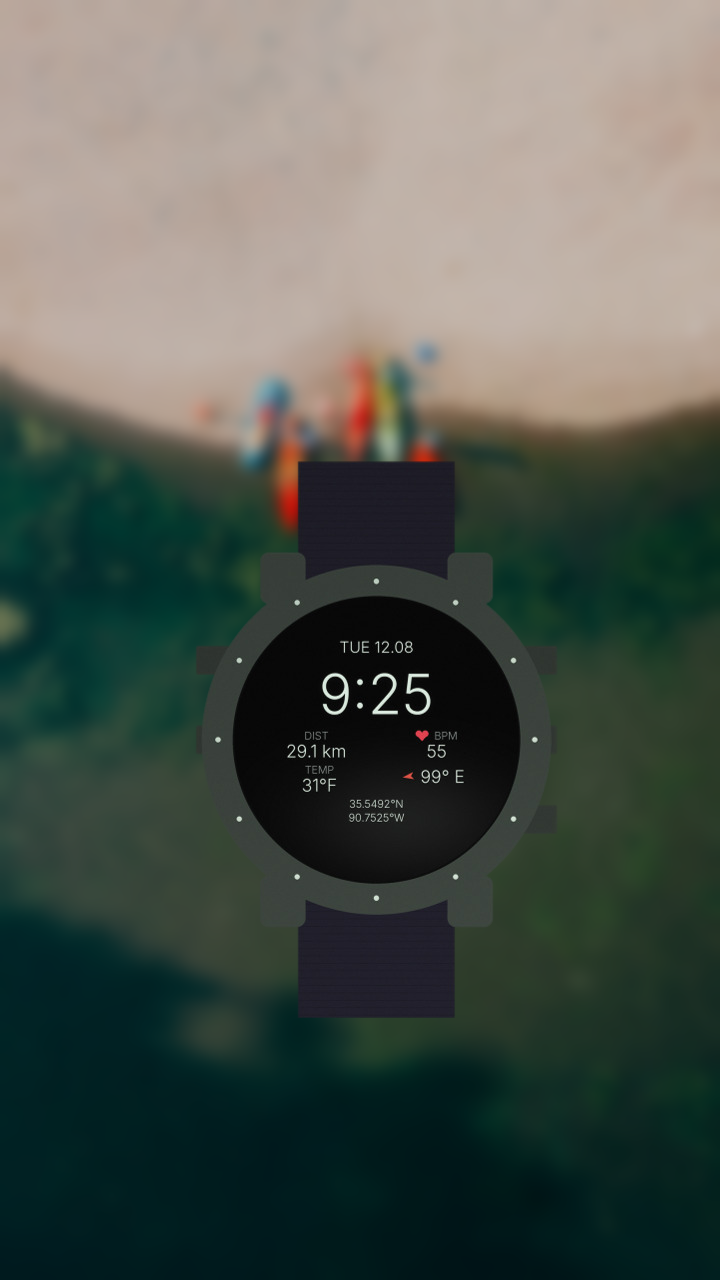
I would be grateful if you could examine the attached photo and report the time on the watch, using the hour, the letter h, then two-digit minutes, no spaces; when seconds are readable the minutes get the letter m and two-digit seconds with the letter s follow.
9h25
